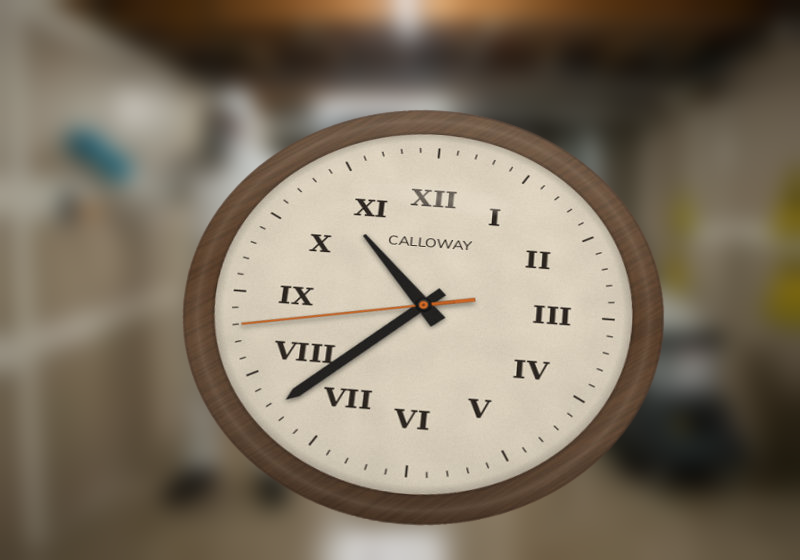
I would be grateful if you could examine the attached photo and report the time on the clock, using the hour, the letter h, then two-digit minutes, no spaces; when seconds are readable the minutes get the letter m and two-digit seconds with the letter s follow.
10h37m43s
